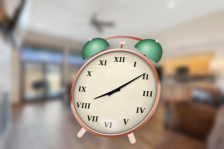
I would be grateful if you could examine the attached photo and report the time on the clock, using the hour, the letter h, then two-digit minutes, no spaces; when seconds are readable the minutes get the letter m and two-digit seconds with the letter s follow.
8h09
